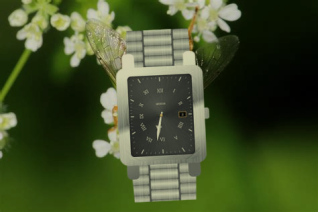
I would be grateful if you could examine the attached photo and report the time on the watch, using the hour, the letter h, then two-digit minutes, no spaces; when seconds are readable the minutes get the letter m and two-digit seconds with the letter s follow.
6h32
